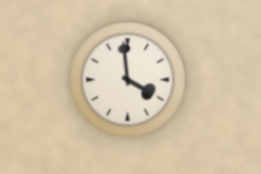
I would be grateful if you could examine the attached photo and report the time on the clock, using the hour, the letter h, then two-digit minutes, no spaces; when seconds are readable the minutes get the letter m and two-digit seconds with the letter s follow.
3h59
